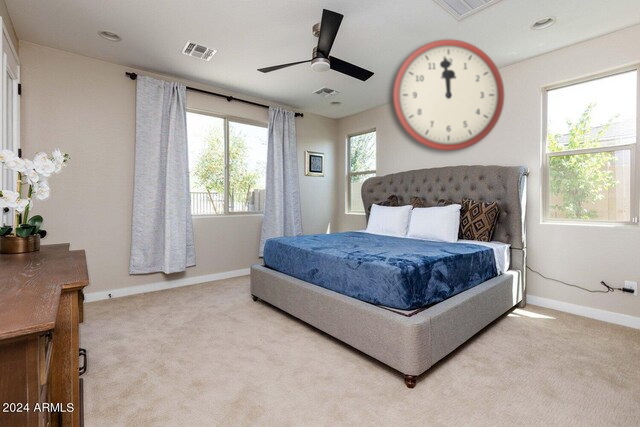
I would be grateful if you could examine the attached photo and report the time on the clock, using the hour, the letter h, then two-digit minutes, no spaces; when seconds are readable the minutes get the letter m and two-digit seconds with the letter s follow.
11h59
